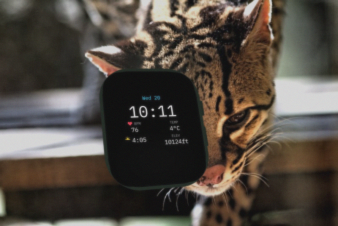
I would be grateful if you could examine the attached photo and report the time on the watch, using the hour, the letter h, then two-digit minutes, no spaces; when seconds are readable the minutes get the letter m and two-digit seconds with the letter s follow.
10h11
